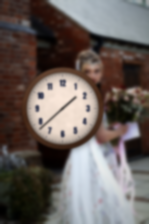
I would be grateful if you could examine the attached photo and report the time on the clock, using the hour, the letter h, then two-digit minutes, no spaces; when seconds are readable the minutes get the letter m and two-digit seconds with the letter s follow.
1h38
